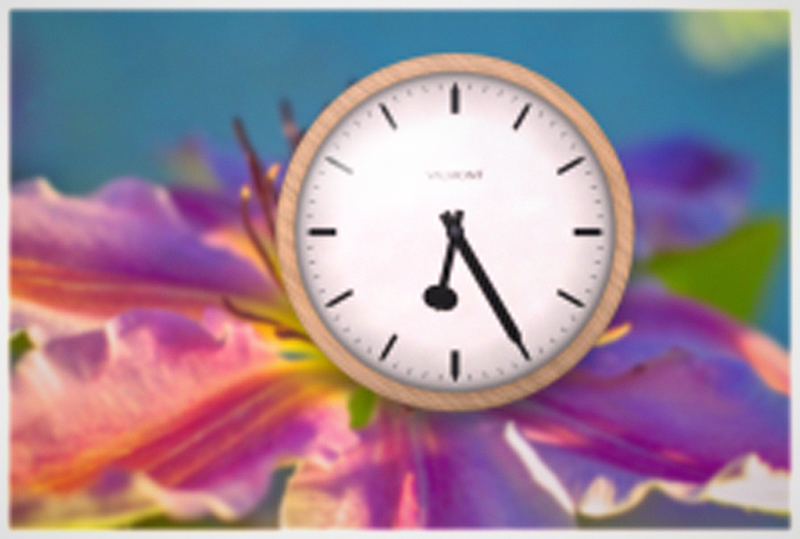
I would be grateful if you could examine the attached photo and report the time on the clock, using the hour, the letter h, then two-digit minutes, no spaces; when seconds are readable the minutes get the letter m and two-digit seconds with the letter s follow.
6h25
